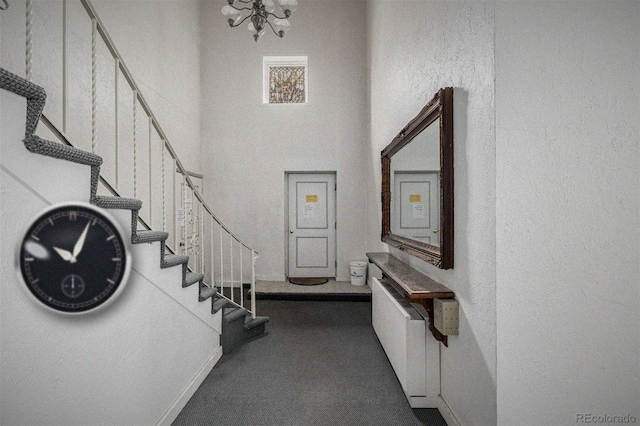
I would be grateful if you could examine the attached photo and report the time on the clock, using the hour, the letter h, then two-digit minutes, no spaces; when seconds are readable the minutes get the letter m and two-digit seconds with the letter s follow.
10h04
